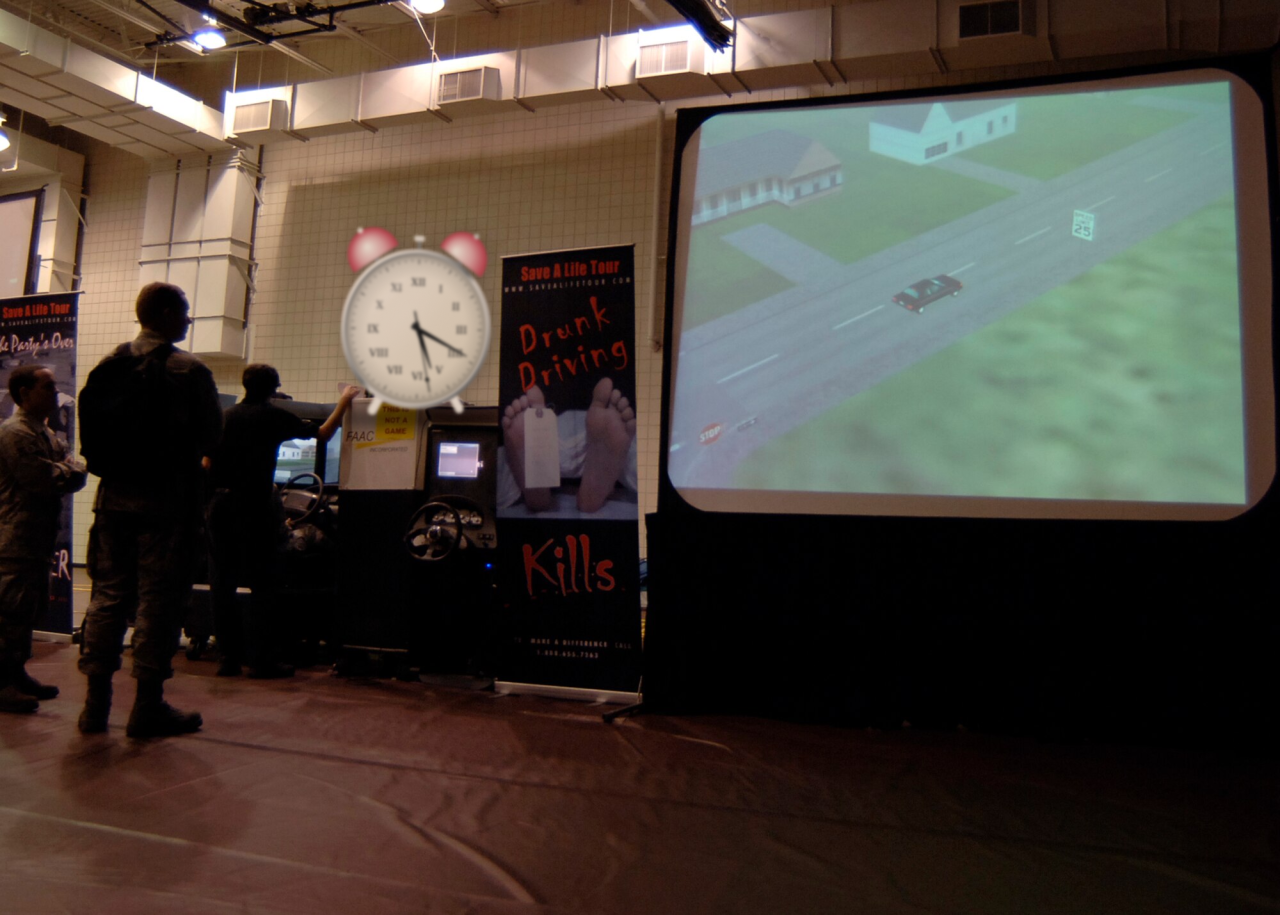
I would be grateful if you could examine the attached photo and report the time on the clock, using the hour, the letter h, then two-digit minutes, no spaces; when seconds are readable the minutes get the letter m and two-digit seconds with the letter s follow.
5h19m28s
